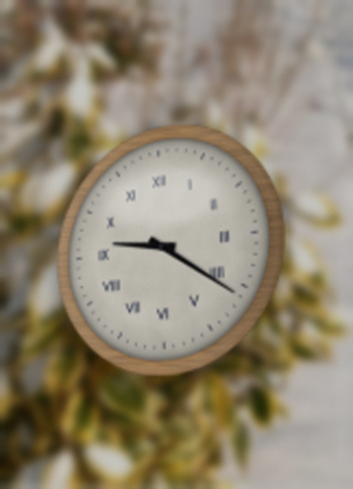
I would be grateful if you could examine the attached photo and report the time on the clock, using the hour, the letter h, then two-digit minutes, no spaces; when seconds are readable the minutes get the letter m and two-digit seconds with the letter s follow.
9h21
